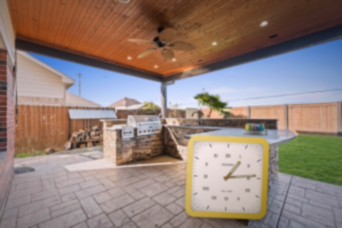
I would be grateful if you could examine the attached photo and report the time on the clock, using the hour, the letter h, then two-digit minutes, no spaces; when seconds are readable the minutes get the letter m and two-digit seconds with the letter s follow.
1h14
